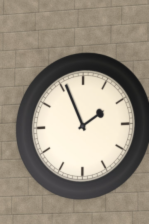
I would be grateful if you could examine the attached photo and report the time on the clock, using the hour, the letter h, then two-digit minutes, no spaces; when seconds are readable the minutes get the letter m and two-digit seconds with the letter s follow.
1h56
